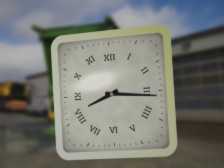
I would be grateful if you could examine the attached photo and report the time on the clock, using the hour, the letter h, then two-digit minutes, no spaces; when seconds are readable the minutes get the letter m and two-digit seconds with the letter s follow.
8h16
